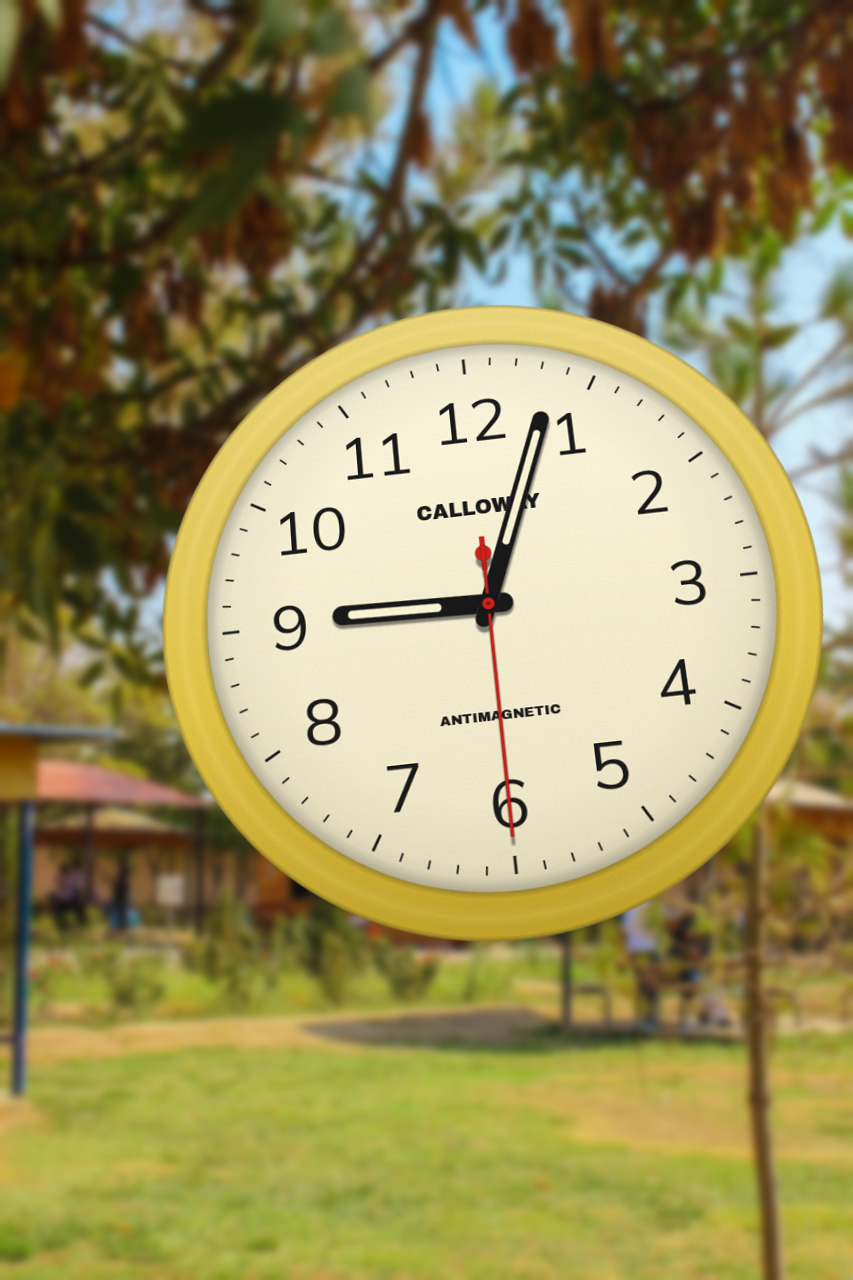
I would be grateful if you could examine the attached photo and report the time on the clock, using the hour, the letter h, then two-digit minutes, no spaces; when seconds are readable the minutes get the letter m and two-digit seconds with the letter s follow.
9h03m30s
